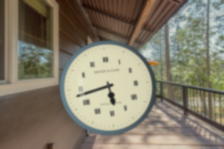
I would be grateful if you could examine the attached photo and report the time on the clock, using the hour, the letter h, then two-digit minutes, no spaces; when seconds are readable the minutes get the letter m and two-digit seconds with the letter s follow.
5h43
